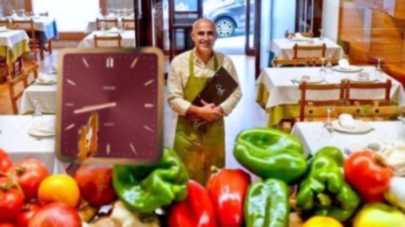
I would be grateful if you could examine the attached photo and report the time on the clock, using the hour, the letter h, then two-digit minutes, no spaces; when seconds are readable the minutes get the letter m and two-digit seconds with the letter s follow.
8h43
